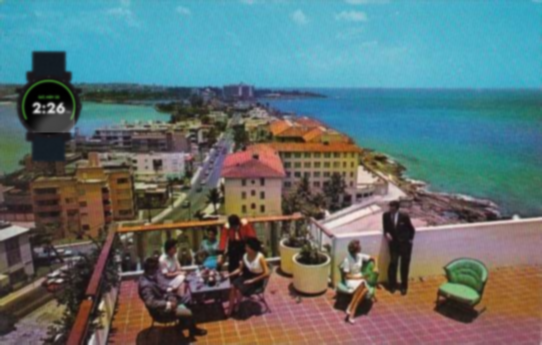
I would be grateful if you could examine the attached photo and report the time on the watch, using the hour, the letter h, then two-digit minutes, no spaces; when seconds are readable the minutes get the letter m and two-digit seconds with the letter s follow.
2h26
